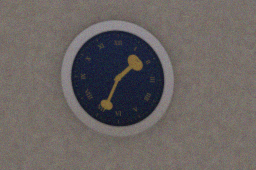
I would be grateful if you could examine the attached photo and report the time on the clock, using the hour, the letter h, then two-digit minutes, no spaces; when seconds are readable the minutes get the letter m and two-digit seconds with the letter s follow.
1h34
